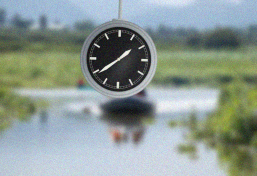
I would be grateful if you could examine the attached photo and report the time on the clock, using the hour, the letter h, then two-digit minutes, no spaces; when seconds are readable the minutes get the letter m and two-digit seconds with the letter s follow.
1h39
